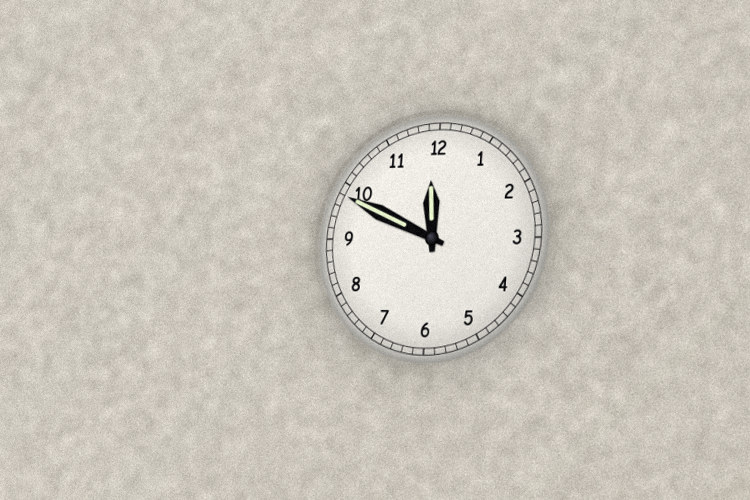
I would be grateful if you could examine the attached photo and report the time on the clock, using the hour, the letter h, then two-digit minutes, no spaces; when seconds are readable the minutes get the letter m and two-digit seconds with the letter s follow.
11h49
